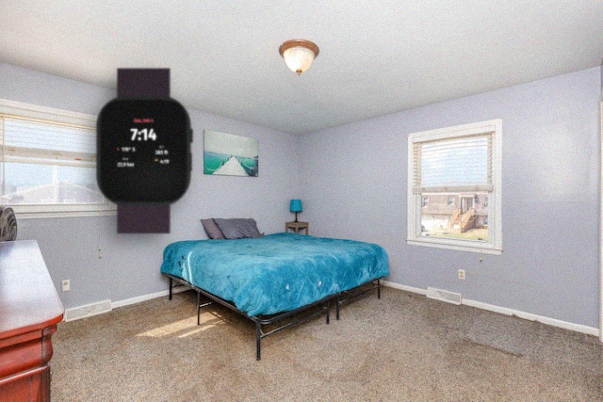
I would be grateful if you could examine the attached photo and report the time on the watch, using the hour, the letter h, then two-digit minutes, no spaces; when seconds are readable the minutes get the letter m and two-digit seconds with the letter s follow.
7h14
